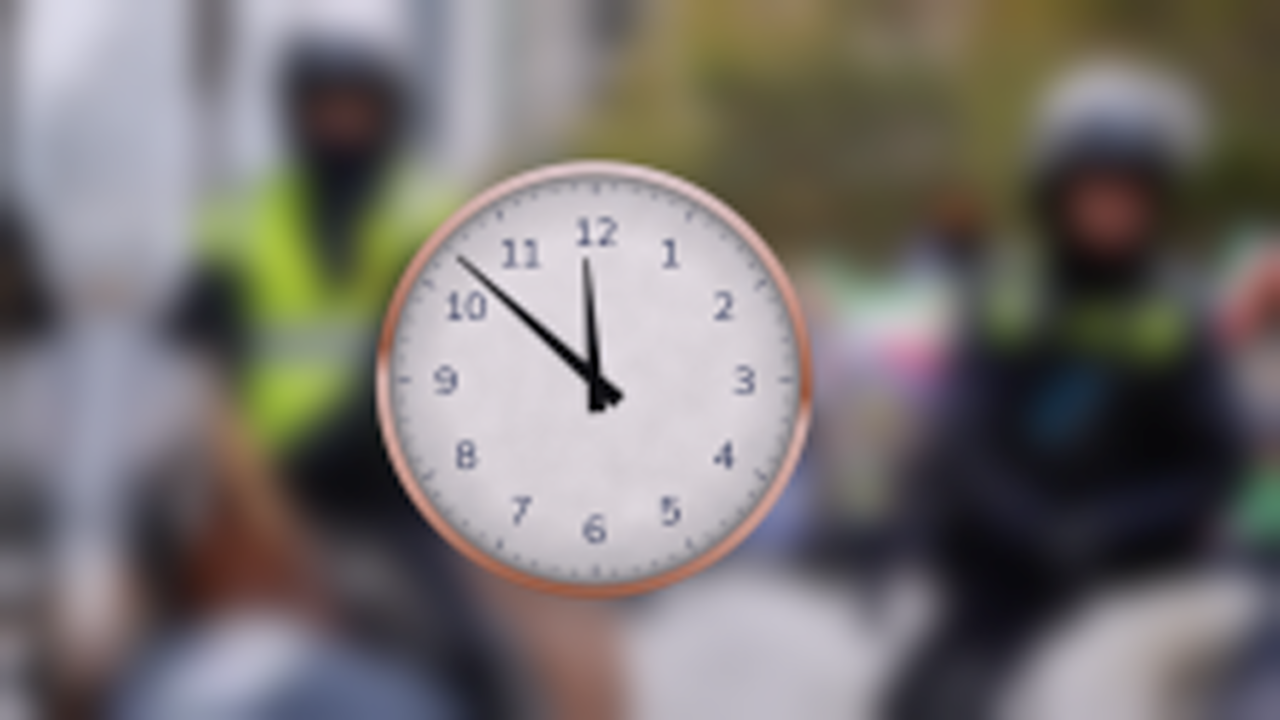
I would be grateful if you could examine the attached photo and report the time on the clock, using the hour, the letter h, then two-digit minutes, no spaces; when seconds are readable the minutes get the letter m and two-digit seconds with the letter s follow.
11h52
